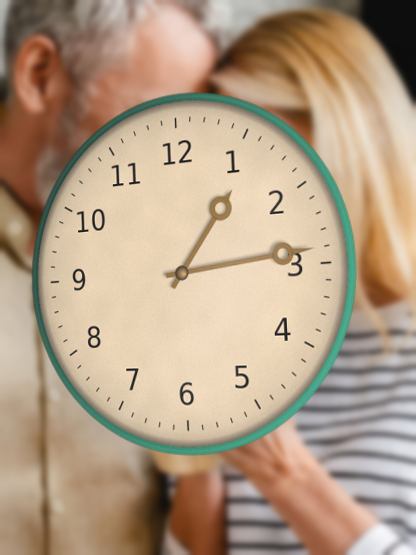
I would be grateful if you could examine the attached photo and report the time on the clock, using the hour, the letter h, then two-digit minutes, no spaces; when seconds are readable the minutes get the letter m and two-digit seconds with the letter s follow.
1h14
